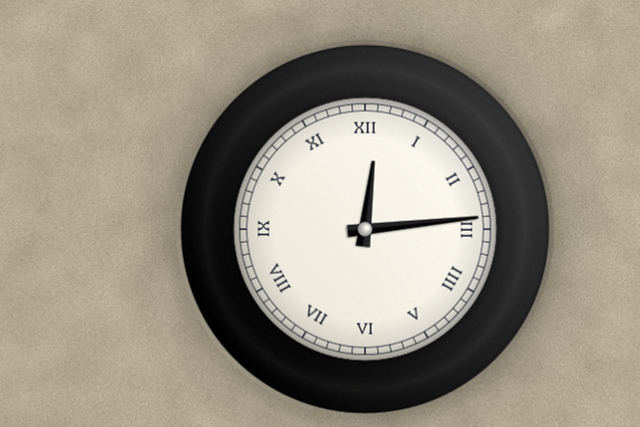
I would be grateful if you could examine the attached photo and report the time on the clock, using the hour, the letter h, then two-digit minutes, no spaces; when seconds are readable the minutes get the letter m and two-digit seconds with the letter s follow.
12h14
